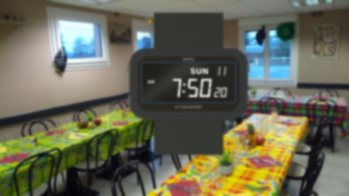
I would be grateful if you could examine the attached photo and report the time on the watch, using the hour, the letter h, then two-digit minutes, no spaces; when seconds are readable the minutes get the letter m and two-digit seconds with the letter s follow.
7h50
